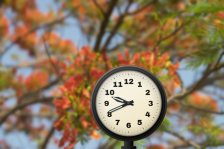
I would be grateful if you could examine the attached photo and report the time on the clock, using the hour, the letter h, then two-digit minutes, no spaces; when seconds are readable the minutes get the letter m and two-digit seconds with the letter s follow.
9h41
